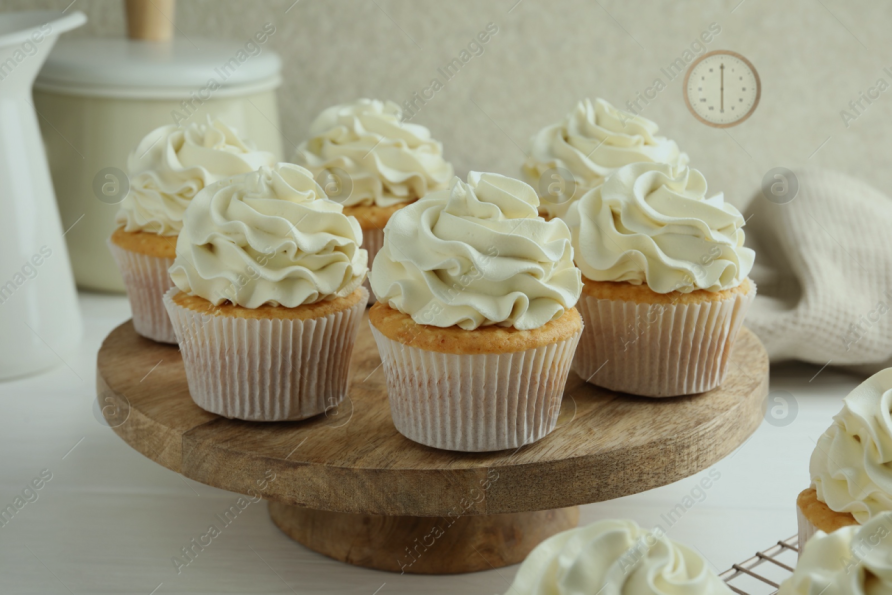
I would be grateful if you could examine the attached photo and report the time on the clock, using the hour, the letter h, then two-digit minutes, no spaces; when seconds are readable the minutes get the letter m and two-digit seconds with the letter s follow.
6h00
